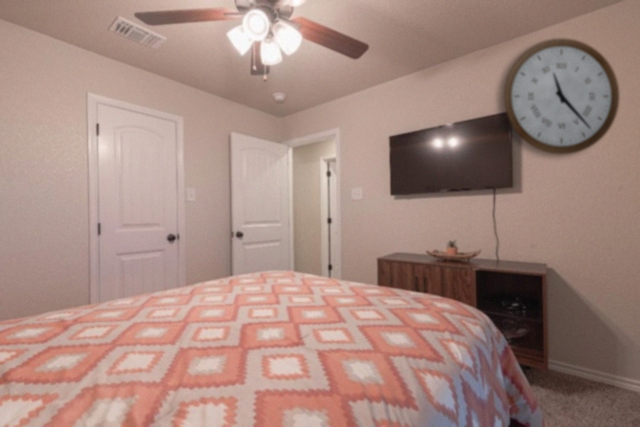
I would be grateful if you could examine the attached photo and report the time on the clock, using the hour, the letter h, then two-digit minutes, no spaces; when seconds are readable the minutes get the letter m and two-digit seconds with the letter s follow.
11h23
